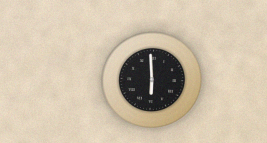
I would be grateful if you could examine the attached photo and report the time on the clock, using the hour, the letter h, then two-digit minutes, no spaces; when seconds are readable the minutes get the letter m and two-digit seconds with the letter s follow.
5h59
